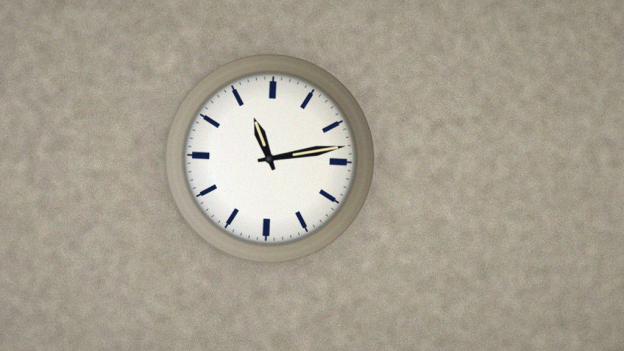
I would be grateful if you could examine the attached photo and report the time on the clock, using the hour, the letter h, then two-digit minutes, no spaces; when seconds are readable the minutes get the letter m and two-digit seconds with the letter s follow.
11h13
